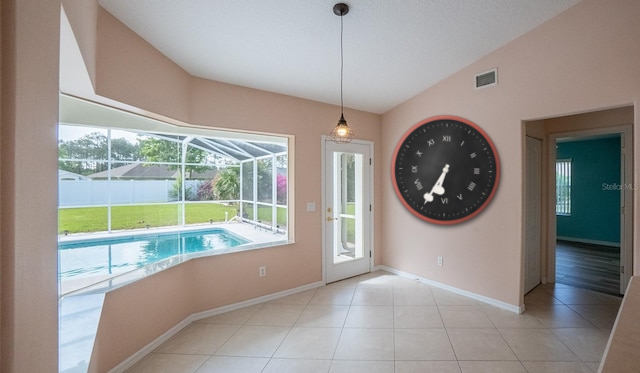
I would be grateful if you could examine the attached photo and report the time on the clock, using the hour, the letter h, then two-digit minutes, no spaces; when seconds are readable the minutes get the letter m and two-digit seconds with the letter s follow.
6h35
